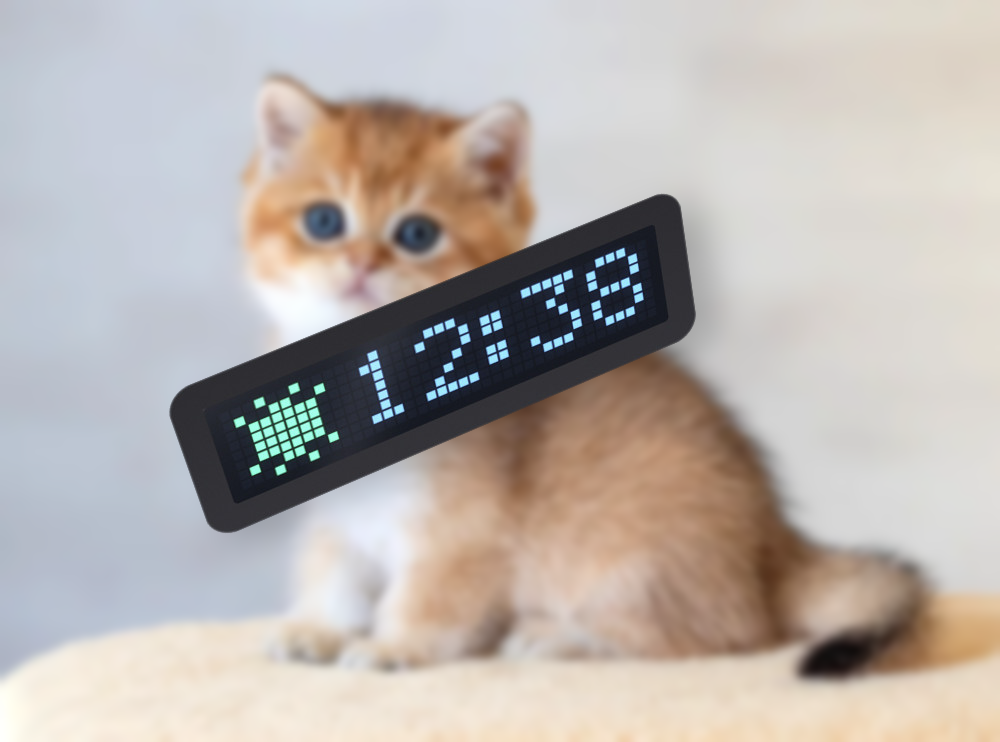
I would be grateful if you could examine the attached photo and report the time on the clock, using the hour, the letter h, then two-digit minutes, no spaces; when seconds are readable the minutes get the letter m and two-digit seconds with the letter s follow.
12h38
